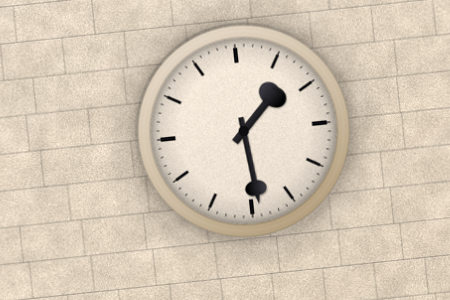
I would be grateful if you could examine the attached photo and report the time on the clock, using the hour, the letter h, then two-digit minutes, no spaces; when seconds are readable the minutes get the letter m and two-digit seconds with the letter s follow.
1h29
